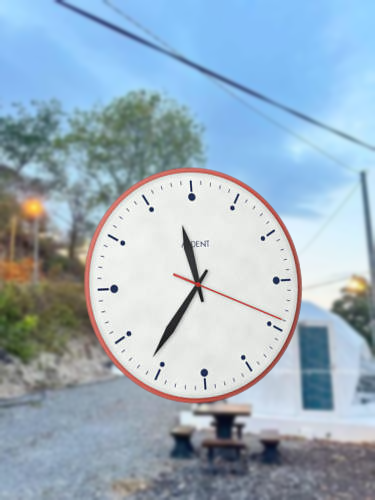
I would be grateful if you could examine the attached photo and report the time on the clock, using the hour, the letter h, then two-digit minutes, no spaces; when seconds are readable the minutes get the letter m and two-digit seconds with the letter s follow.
11h36m19s
